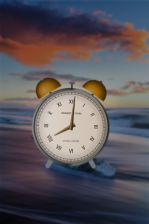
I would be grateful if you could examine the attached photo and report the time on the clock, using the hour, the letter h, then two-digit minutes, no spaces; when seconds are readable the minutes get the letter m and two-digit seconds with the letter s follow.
8h01
